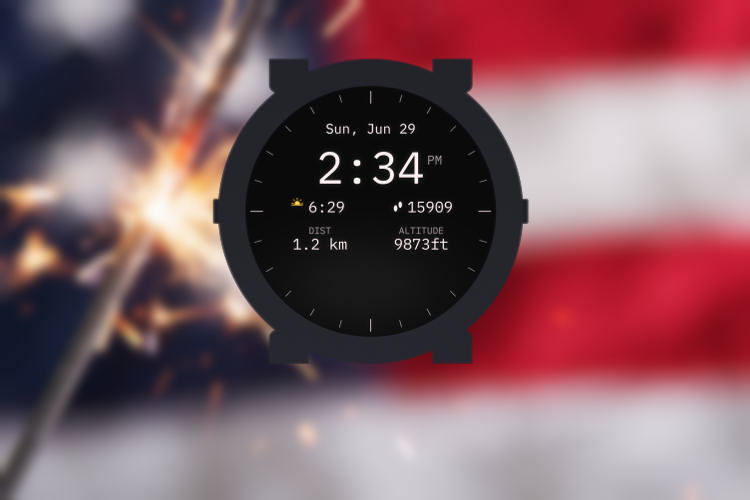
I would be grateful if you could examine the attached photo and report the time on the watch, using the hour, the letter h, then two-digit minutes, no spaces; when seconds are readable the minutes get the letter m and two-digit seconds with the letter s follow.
2h34
